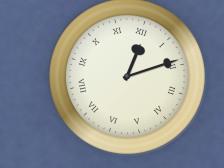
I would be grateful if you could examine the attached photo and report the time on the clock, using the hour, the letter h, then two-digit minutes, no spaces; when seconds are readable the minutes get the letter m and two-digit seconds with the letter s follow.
12h09
